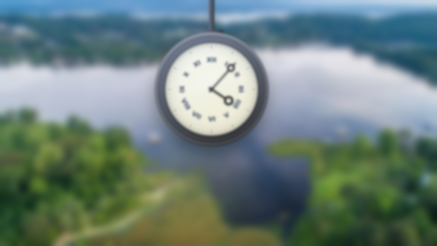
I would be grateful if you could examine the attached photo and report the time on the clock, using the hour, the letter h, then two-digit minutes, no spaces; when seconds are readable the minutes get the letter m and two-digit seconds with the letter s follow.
4h07
